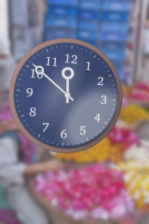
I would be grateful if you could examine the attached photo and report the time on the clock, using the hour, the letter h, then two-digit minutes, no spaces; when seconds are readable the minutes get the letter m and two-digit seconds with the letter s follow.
11h51
